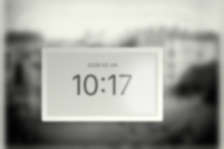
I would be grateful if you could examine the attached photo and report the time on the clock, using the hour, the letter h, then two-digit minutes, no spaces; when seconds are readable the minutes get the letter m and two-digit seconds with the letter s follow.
10h17
